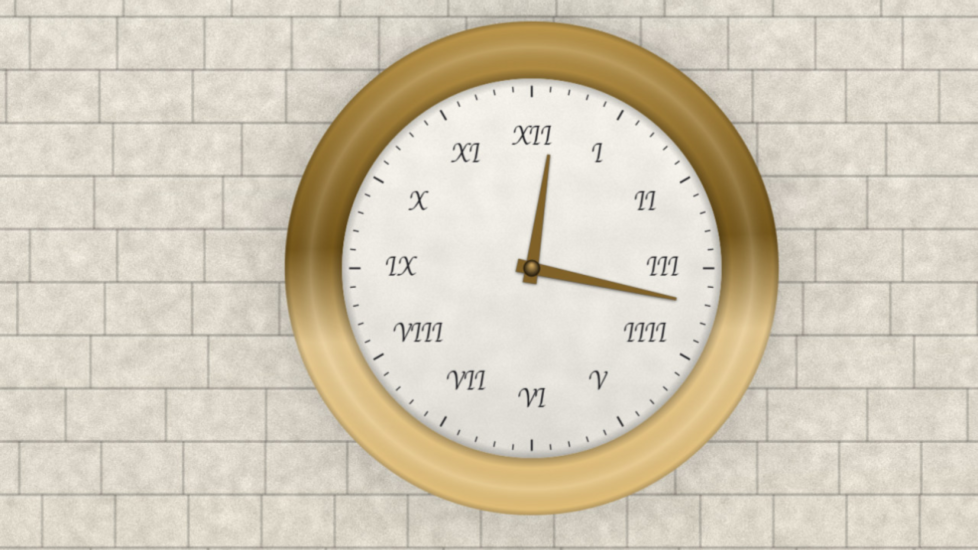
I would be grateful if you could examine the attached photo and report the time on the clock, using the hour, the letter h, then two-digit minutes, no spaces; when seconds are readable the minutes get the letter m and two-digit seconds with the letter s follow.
12h17
